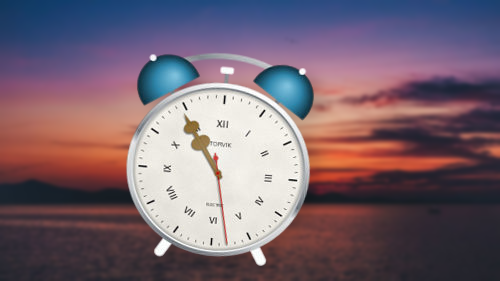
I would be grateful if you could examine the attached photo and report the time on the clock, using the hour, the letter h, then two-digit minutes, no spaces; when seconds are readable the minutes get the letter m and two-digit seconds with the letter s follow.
10h54m28s
